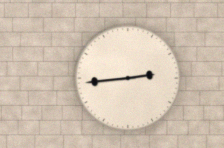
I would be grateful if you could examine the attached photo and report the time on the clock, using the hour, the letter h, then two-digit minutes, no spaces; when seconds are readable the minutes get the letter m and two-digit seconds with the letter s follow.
2h44
